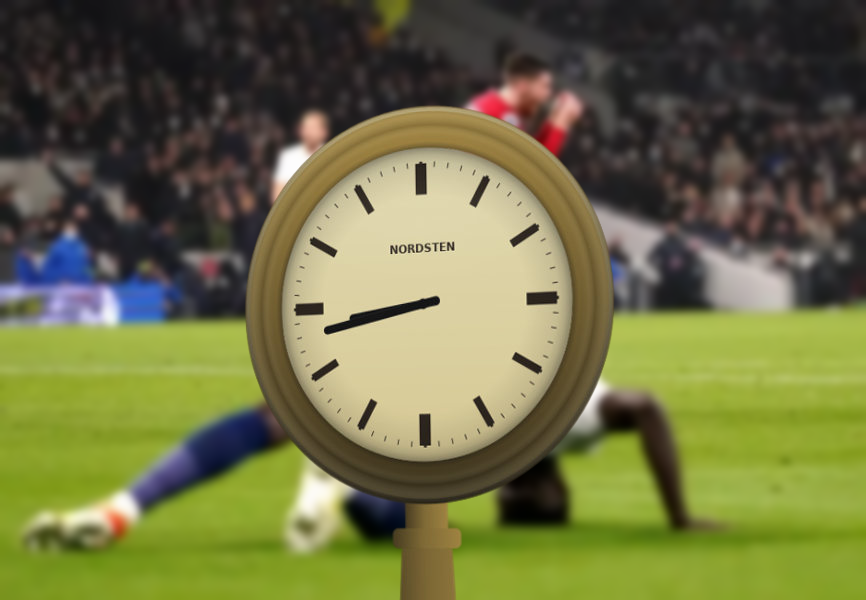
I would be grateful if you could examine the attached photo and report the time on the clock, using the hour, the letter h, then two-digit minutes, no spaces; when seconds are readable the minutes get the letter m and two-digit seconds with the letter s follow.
8h43
